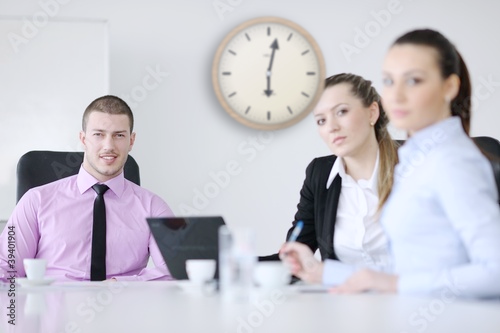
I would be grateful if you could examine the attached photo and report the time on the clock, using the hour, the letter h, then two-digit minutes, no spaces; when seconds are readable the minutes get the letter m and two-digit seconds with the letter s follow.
6h02
